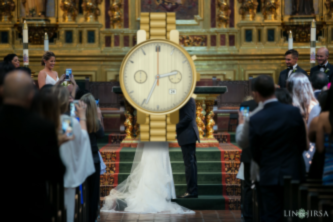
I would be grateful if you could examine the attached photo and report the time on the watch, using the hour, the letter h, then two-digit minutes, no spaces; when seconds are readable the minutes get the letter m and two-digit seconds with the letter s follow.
2h34
